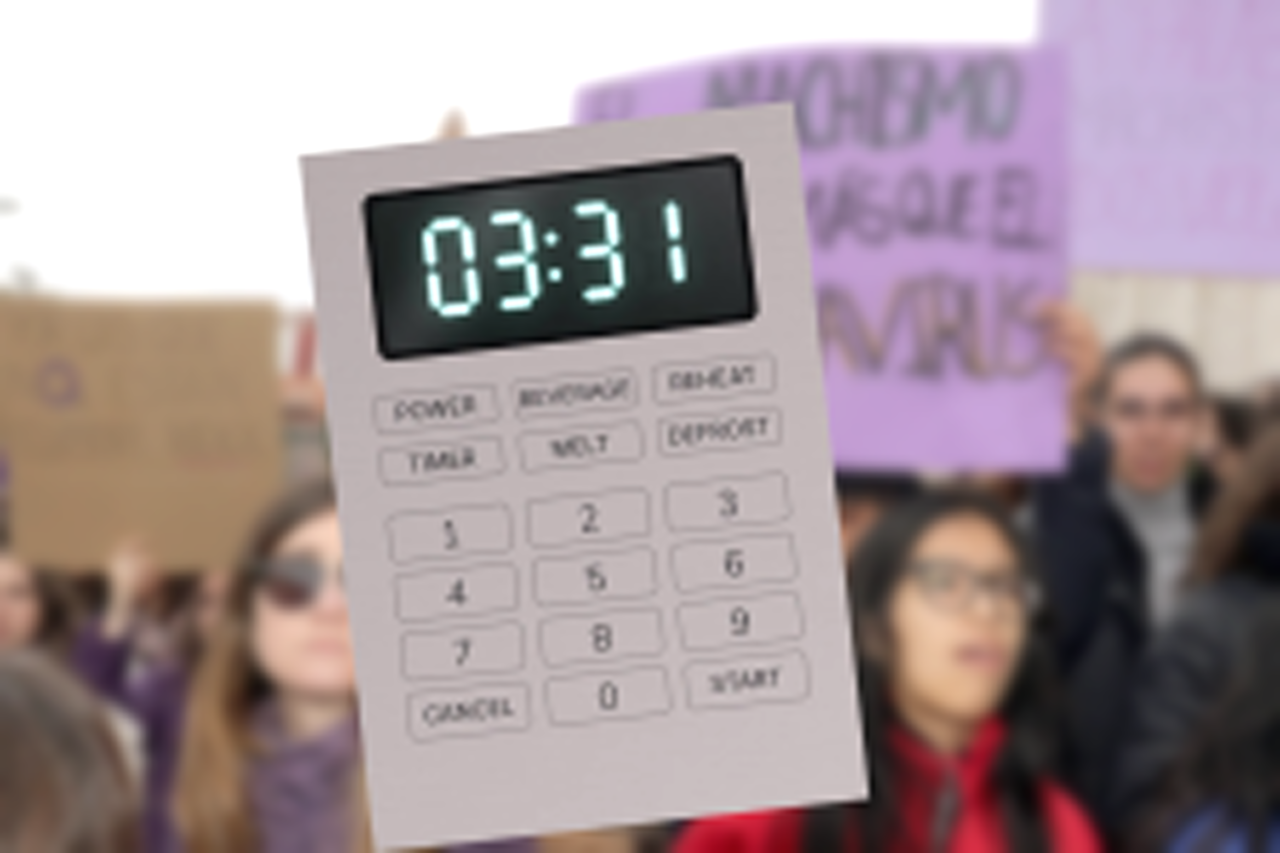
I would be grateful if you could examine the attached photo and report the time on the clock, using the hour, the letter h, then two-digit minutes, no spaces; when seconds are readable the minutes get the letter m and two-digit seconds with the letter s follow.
3h31
